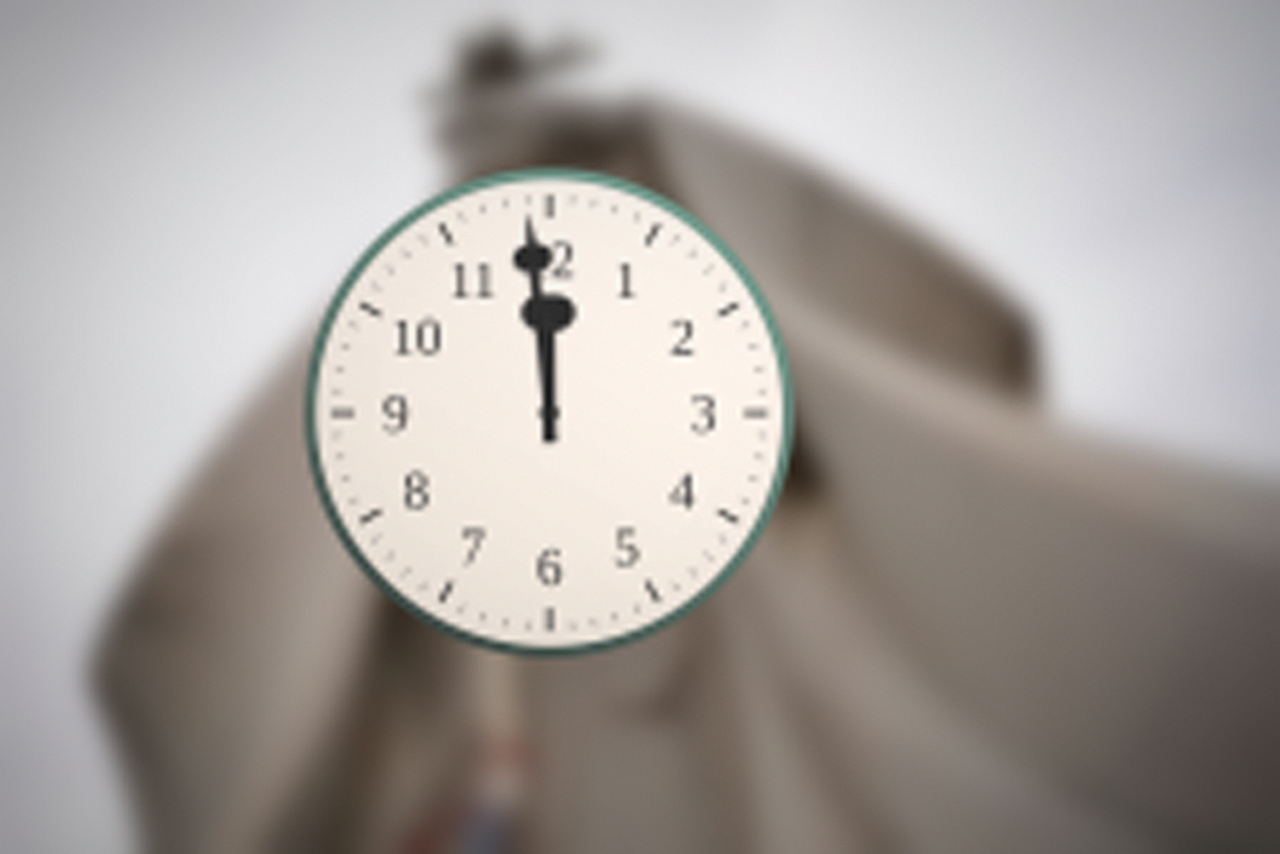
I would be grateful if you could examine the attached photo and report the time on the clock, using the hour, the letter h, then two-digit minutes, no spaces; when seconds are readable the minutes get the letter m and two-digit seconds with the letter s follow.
11h59
